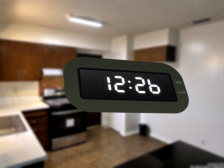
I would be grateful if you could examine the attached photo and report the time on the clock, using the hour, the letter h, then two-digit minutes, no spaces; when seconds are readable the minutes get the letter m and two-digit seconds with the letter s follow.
12h26
